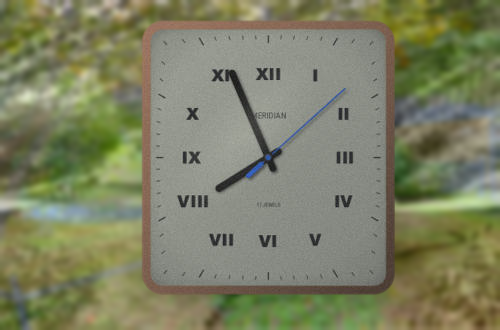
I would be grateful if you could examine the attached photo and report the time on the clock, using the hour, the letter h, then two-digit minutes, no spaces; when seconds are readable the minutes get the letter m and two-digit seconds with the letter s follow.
7h56m08s
